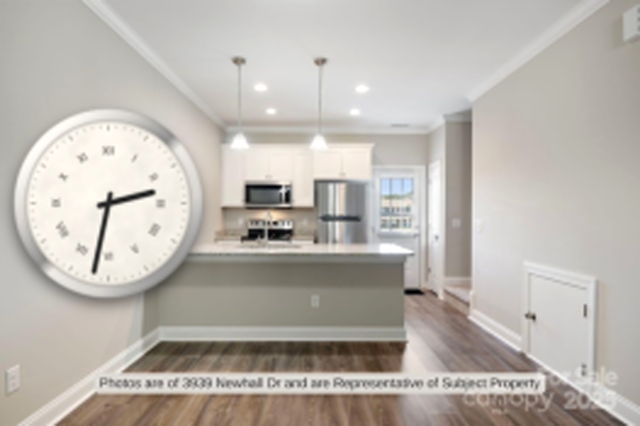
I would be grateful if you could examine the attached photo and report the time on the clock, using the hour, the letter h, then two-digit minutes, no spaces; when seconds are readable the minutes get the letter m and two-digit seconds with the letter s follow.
2h32
